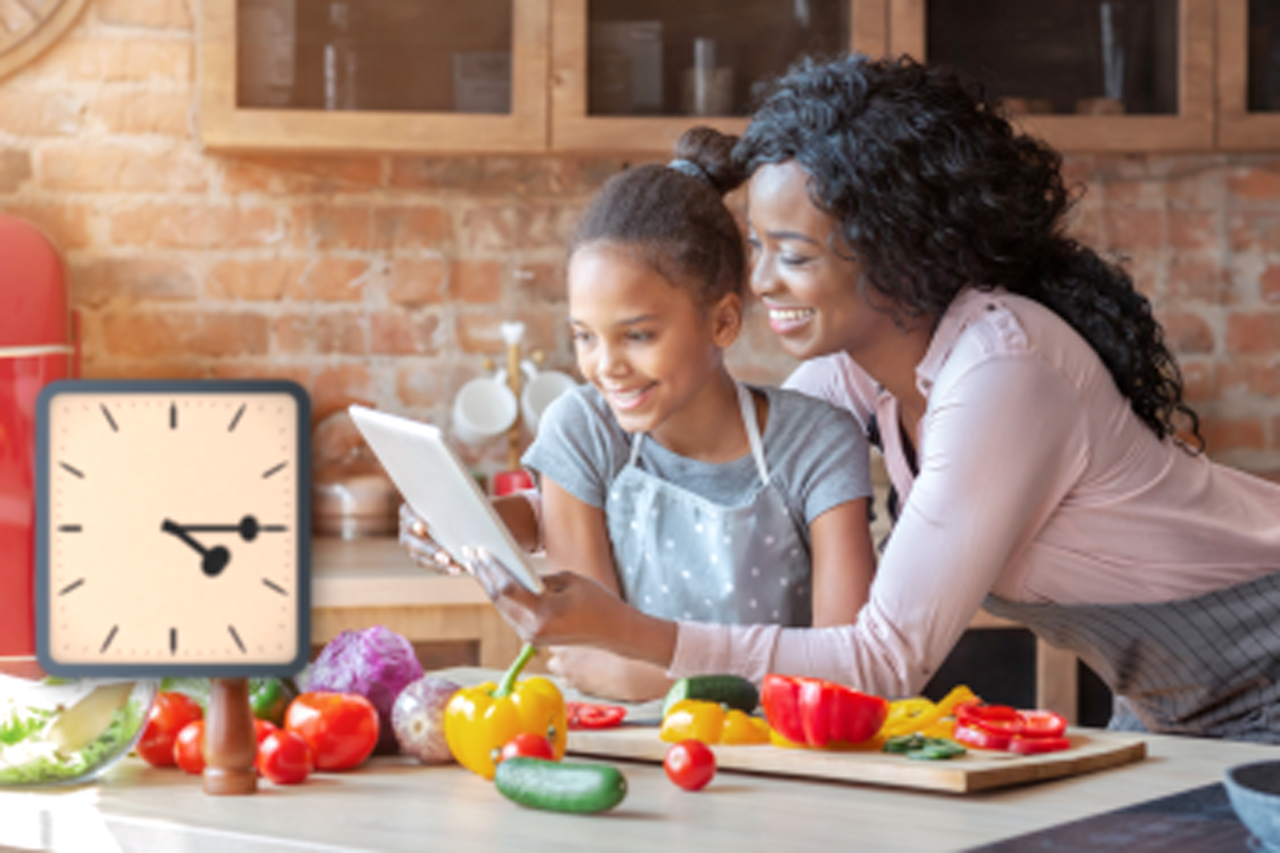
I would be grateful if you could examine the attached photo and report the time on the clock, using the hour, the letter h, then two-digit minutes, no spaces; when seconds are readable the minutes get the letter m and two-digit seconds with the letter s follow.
4h15
